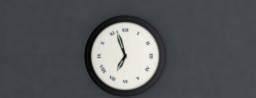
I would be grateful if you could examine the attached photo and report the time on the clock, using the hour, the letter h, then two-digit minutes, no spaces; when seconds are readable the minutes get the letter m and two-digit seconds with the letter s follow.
6h57
